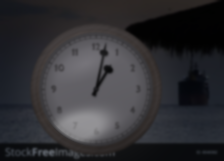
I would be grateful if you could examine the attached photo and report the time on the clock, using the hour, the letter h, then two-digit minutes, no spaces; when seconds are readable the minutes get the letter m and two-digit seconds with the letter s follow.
1h02
